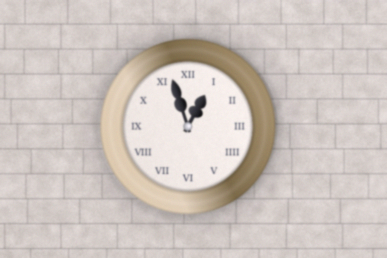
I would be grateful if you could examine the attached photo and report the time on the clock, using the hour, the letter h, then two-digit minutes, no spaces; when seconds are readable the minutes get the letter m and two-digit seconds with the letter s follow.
12h57
